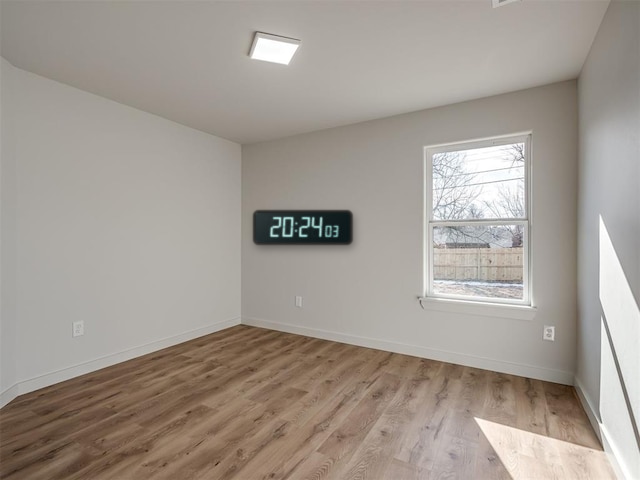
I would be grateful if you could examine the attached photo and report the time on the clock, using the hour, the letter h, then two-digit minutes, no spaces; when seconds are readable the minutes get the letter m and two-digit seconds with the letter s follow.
20h24m03s
